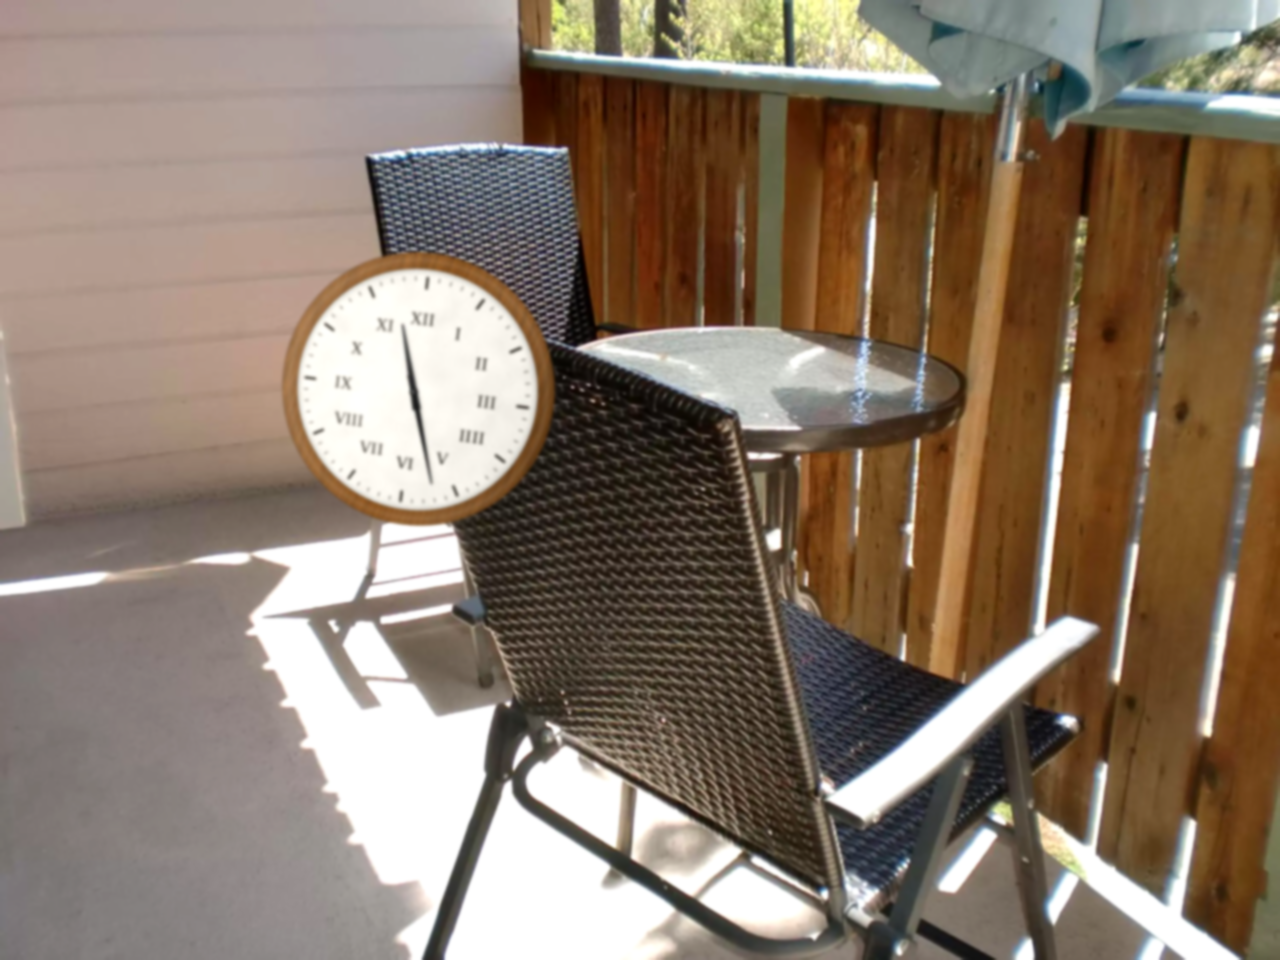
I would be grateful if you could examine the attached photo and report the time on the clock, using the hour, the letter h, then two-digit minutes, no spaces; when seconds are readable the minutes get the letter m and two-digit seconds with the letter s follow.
11h27
